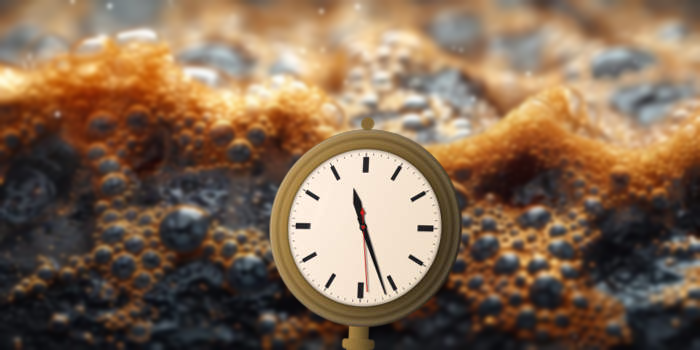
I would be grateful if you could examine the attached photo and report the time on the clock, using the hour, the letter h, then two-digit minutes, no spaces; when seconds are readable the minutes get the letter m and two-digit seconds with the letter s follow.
11h26m29s
